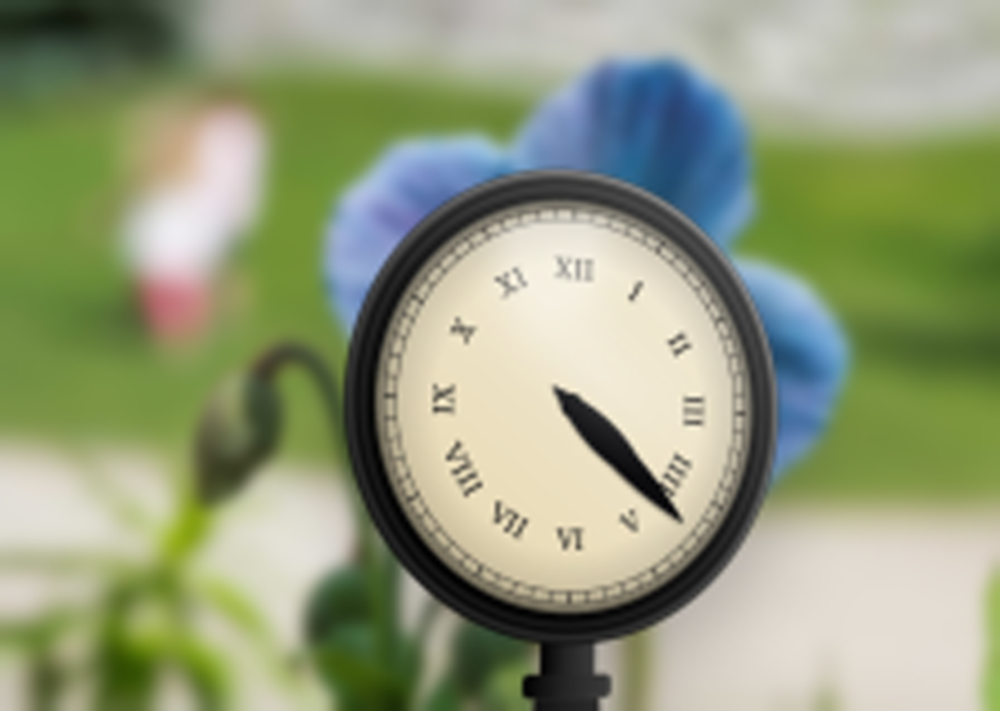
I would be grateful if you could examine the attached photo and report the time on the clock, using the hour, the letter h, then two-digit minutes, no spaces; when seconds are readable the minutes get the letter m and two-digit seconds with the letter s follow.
4h22
